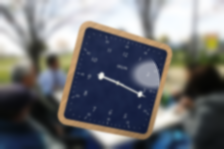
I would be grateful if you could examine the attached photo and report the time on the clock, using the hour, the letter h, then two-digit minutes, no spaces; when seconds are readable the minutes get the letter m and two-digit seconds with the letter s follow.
9h17
